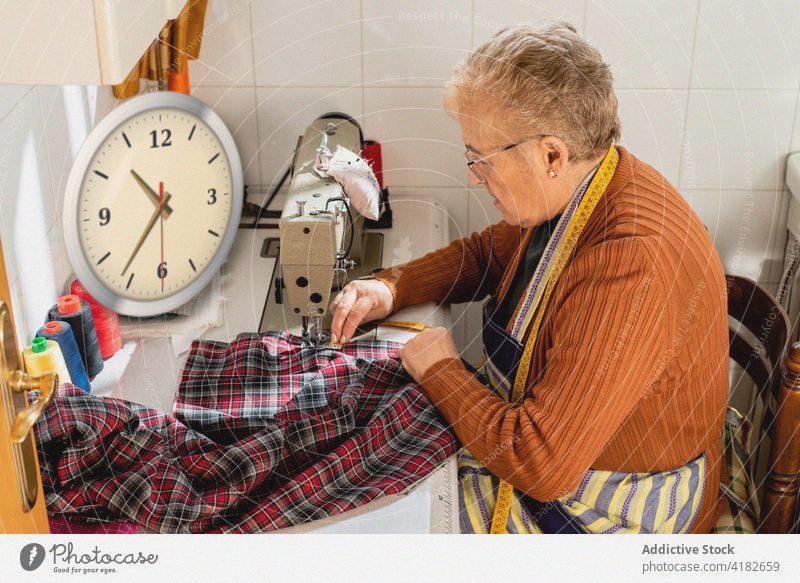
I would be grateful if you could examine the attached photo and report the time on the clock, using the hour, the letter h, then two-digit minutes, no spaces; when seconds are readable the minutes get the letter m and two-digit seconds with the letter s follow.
10h36m30s
